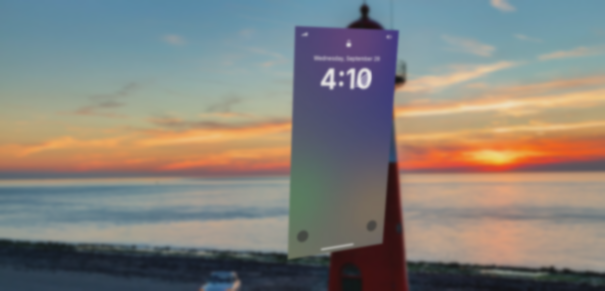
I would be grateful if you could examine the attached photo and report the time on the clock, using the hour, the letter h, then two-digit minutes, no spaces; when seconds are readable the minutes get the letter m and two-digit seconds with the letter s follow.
4h10
